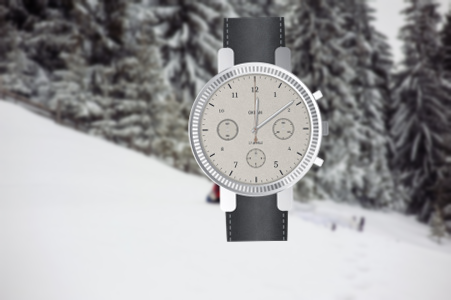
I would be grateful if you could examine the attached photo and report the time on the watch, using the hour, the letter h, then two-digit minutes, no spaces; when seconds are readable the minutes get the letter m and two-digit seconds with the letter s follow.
12h09
